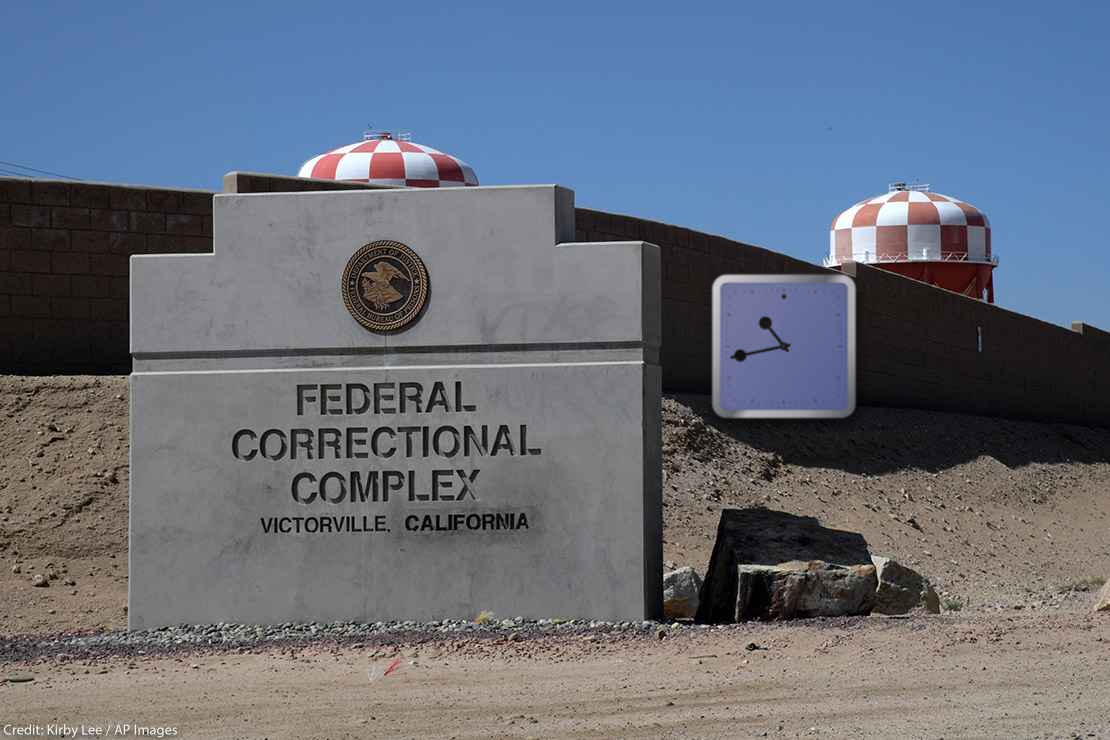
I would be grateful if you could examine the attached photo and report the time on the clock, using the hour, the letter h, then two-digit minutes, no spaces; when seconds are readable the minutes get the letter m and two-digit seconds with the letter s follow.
10h43
